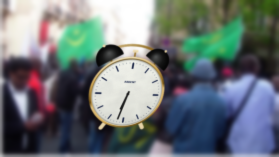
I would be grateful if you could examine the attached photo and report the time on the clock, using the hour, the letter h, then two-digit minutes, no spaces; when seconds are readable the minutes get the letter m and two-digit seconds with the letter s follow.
6h32
